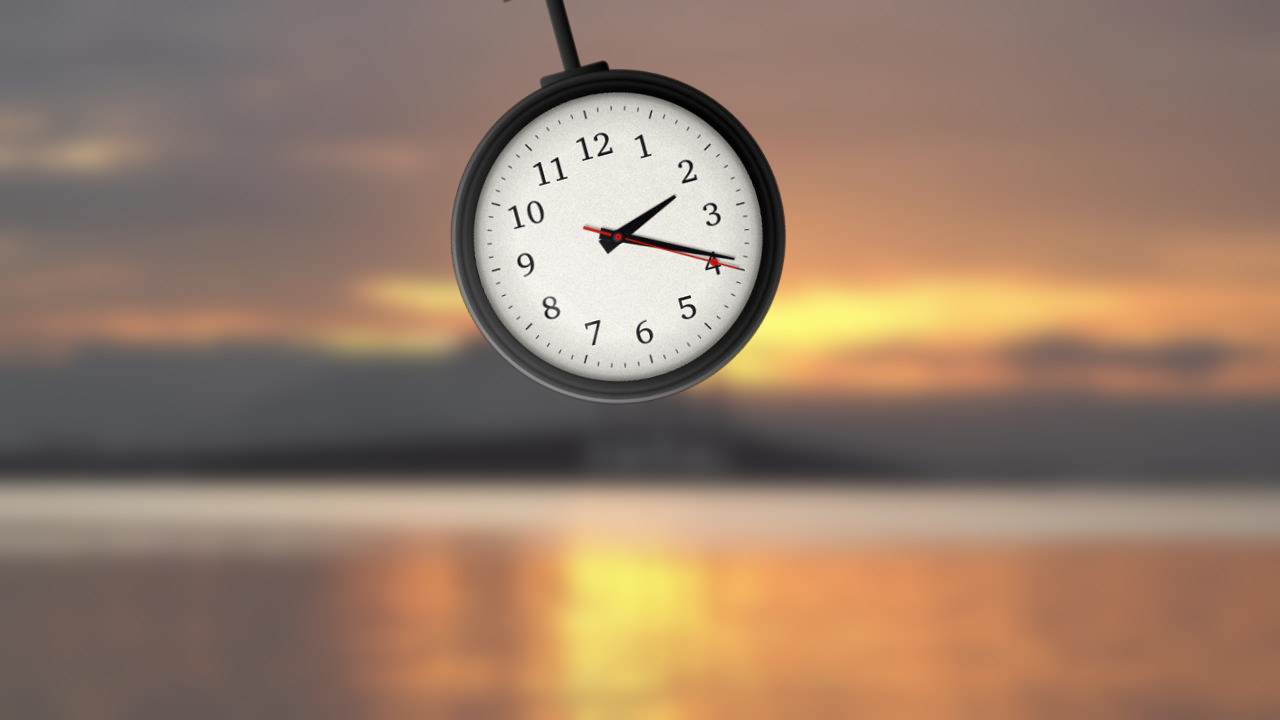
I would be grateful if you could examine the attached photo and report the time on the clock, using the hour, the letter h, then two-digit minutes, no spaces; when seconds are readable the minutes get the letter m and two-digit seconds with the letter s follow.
2h19m20s
